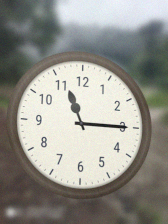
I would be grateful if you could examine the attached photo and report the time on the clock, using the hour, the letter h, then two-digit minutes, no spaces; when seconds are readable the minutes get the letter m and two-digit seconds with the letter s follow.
11h15
